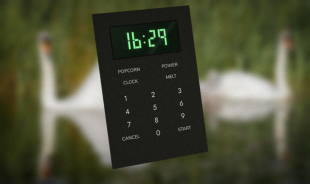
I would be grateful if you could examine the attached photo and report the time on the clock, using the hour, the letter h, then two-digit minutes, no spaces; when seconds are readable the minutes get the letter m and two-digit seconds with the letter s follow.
16h29
